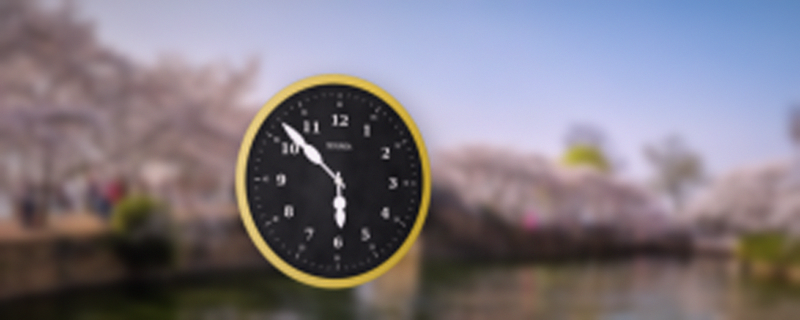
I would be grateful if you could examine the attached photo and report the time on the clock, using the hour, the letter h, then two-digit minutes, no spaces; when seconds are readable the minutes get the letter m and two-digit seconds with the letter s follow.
5h52
